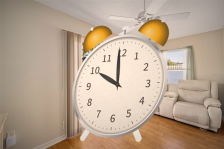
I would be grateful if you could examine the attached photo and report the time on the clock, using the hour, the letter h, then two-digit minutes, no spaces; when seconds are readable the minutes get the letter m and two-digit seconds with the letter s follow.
9h59
